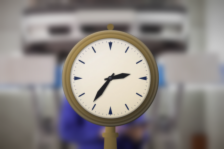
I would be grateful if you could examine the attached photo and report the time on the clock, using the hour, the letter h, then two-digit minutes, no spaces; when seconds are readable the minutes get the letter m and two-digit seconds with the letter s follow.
2h36
